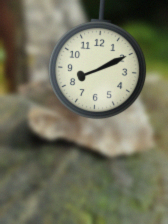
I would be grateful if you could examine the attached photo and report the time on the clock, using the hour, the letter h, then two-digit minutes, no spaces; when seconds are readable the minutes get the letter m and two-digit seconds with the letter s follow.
8h10
